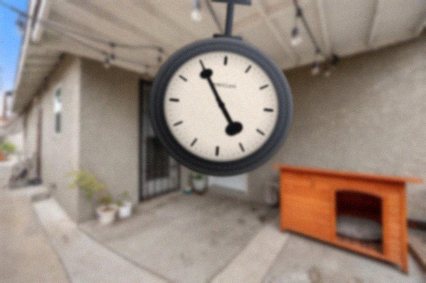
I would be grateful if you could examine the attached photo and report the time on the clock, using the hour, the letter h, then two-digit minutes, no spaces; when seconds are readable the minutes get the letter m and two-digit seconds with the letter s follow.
4h55
